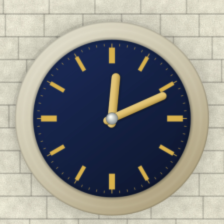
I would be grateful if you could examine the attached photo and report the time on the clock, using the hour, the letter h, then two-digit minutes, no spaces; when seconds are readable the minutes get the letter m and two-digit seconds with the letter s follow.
12h11
